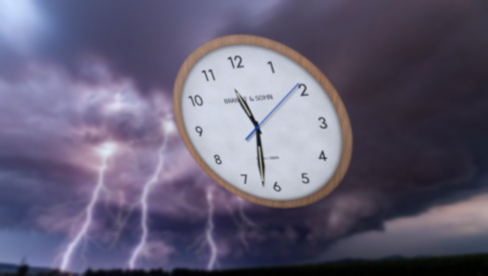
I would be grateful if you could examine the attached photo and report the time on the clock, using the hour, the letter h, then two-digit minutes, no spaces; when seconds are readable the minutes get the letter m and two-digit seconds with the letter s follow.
11h32m09s
